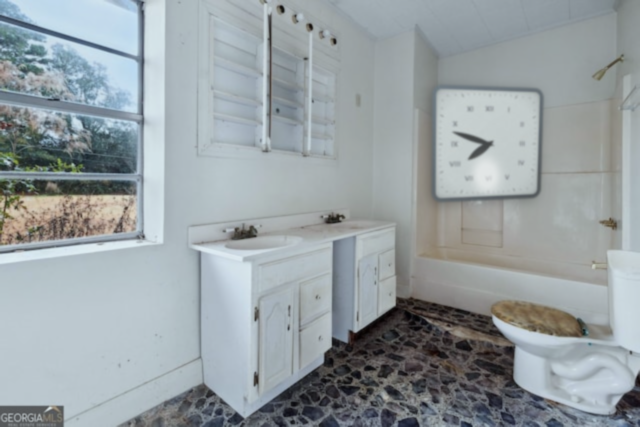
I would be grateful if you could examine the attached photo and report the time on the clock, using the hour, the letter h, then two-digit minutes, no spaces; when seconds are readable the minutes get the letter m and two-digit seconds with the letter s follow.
7h48
